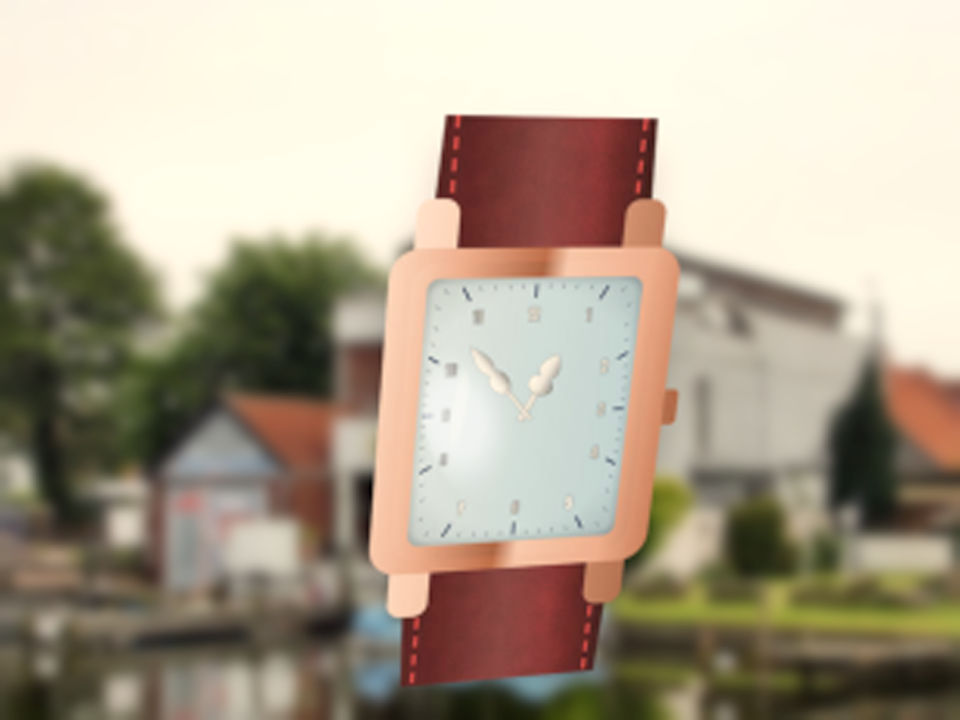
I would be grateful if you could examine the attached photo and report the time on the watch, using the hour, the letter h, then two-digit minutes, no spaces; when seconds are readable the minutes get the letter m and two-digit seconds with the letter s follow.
12h53
